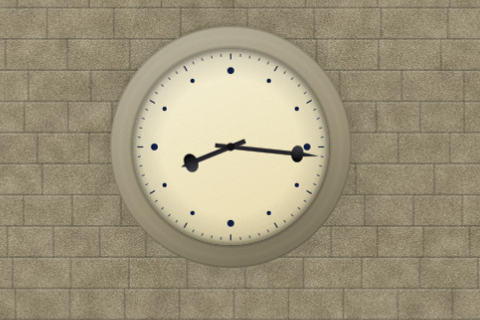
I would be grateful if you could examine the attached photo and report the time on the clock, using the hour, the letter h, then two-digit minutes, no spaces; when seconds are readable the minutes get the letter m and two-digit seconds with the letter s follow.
8h16
